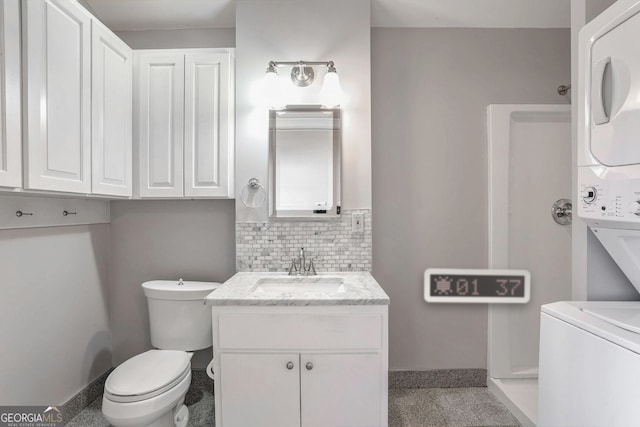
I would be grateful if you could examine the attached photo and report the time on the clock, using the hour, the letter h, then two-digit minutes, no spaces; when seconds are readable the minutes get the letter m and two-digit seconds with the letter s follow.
1h37
